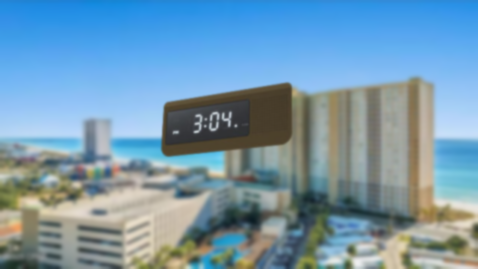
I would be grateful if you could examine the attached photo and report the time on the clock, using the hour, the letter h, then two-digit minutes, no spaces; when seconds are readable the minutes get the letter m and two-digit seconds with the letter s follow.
3h04
